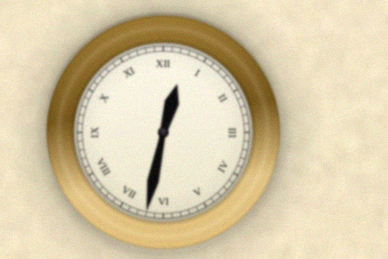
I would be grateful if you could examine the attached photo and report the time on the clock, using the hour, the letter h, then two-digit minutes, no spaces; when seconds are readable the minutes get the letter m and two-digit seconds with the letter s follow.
12h32
